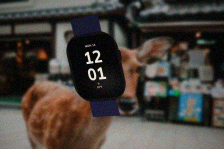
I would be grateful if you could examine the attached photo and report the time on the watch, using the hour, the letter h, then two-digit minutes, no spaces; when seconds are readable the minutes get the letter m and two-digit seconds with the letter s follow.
12h01
